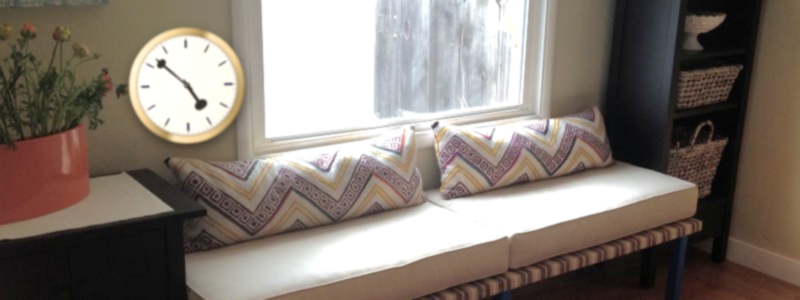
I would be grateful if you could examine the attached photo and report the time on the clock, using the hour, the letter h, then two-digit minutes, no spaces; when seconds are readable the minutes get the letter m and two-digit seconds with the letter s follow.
4h52
